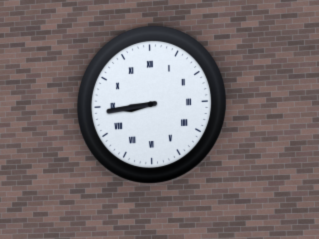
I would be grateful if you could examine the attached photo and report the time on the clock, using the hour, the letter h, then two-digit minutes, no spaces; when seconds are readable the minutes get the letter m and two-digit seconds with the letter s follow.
8h44
